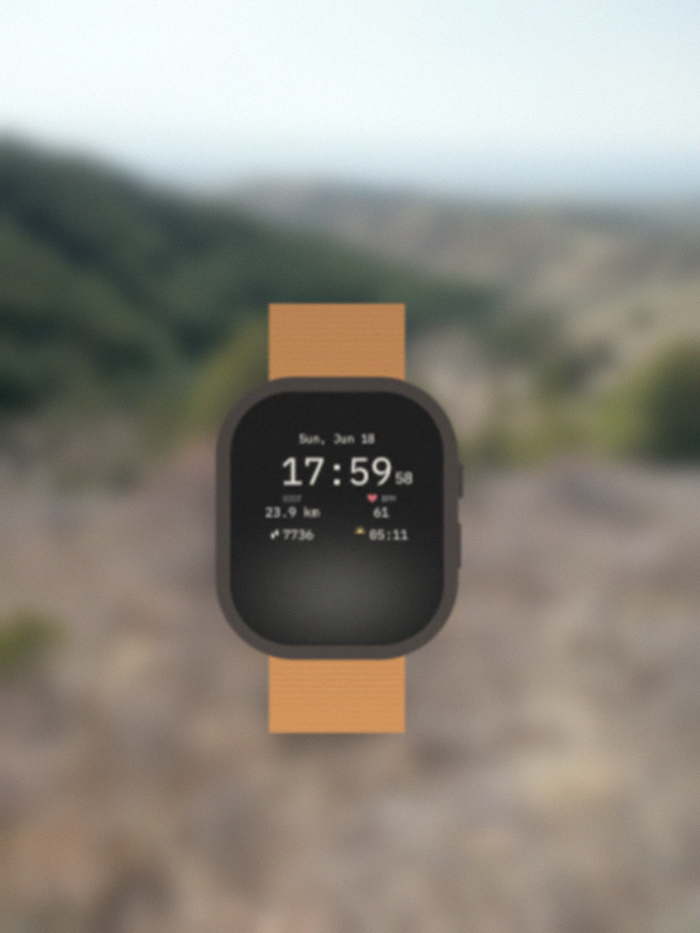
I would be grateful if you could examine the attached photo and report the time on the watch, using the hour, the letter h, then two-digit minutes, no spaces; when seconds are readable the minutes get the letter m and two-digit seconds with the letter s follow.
17h59
